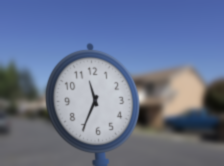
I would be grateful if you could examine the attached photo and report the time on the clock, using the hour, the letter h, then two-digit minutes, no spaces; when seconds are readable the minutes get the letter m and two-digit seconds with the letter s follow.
11h35
